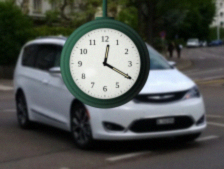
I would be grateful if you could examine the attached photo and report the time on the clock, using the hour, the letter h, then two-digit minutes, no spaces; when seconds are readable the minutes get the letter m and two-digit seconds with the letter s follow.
12h20
